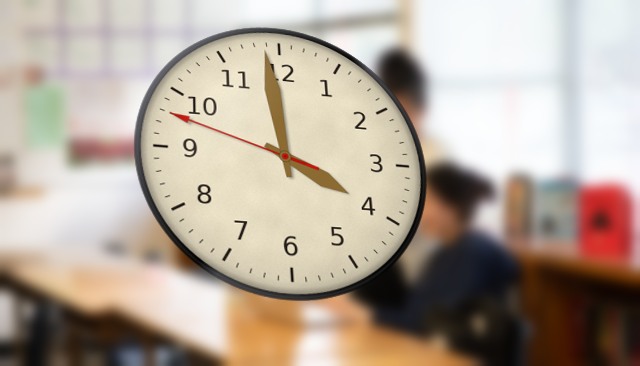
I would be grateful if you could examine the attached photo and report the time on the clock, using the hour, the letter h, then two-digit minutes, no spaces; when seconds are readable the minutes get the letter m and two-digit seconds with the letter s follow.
3h58m48s
